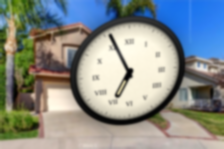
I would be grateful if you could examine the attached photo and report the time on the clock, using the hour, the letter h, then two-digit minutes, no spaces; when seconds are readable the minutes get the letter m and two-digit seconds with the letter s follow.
6h56
